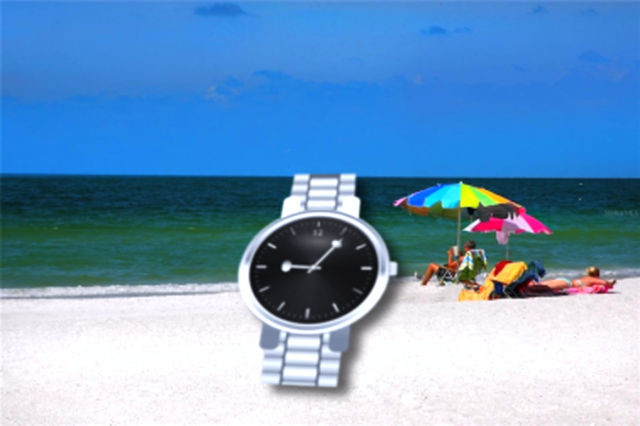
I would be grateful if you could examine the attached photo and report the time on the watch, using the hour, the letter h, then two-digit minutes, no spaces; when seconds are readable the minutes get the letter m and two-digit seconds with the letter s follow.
9h06
